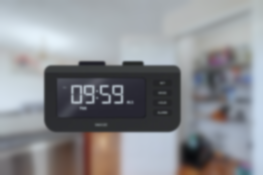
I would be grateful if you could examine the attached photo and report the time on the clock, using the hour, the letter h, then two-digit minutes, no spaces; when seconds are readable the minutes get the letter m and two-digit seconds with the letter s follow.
9h59
